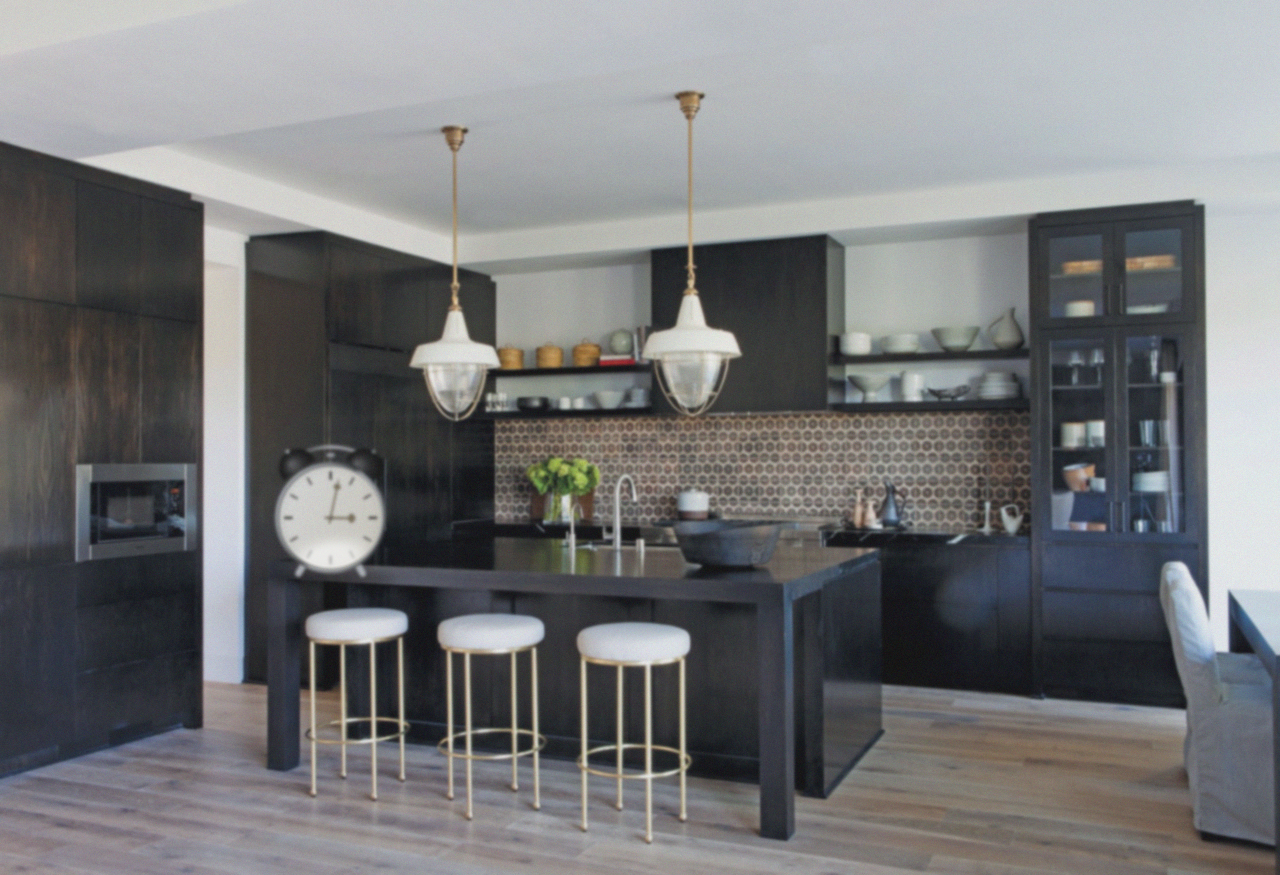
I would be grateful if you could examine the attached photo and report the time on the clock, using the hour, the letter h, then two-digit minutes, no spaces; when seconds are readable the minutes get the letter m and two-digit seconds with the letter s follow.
3h02
